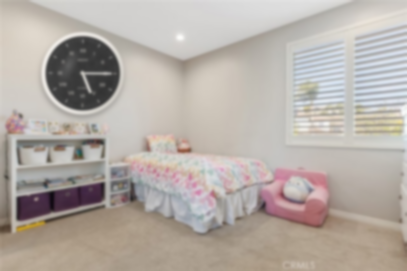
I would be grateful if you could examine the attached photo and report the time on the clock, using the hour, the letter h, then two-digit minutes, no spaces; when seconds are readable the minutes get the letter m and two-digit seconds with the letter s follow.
5h15
